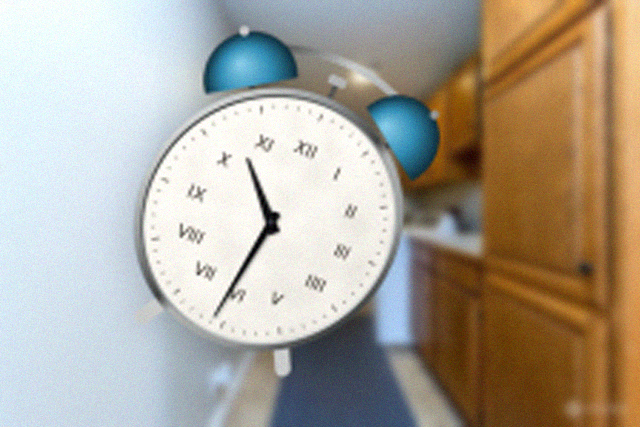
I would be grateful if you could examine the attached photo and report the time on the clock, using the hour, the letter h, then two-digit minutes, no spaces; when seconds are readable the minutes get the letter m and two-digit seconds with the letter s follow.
10h31
